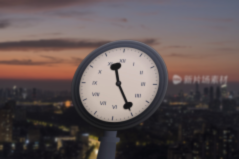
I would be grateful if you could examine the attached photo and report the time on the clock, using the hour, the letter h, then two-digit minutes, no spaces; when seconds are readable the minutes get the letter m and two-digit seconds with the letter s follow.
11h25
